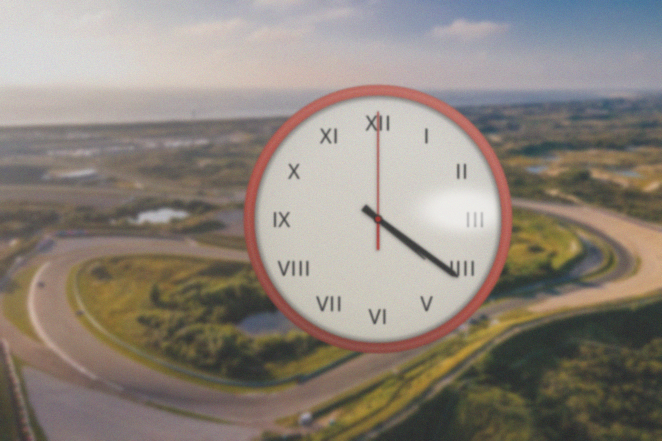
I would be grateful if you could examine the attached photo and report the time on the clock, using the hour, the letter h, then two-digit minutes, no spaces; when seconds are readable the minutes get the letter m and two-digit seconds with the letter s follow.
4h21m00s
